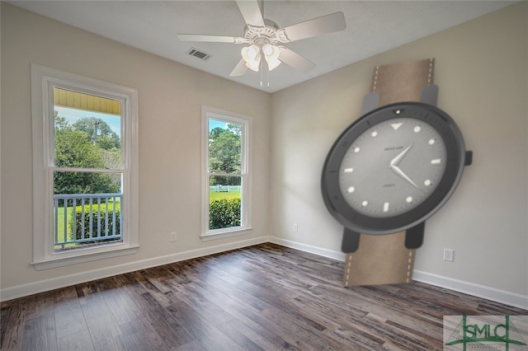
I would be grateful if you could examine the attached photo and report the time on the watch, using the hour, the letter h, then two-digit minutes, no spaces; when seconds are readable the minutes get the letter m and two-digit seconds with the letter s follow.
1h22
